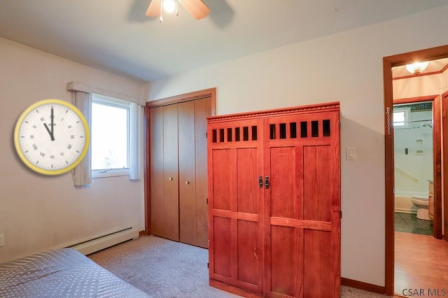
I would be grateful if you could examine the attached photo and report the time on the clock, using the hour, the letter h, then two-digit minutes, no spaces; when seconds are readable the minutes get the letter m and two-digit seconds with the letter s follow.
11h00
